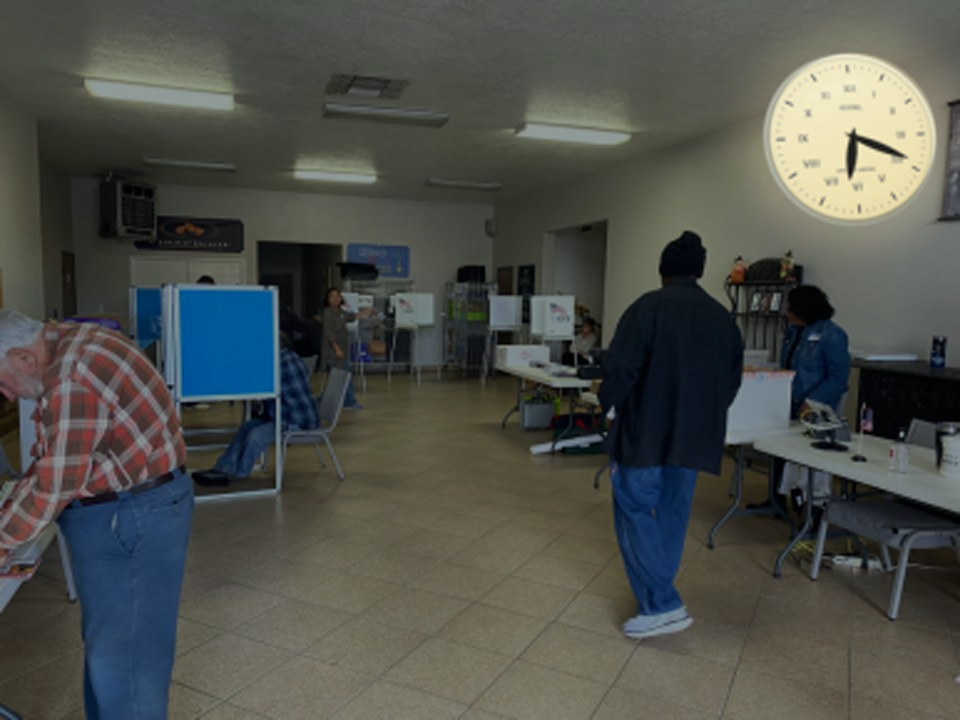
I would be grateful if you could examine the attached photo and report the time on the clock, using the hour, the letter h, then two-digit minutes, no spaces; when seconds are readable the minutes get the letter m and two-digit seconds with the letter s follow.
6h19
